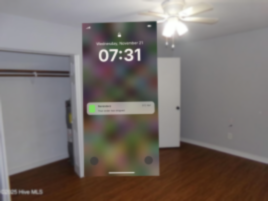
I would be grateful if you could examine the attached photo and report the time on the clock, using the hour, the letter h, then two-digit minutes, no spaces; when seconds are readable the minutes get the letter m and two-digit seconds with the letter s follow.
7h31
